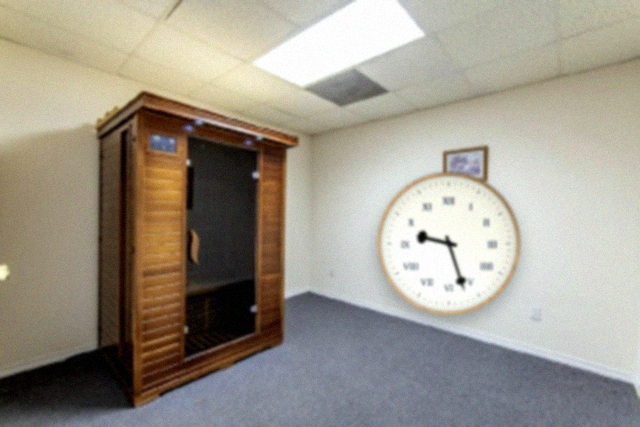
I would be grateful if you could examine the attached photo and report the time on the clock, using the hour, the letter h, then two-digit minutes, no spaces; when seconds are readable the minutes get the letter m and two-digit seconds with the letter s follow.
9h27
